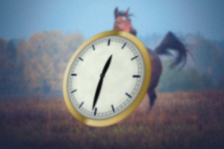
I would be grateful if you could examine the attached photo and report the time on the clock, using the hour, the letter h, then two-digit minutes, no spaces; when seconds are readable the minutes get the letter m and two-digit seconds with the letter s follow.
12h31
